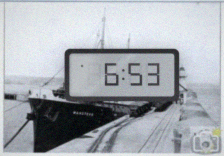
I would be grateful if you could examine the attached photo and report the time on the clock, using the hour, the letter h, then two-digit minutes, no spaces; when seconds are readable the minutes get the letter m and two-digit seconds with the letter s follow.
6h53
